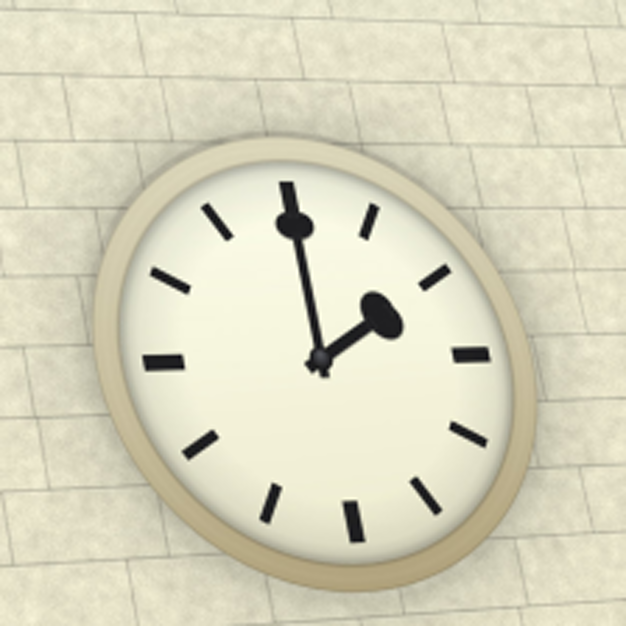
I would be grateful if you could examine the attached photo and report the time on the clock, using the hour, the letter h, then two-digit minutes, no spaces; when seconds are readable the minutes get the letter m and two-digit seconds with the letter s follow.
2h00
